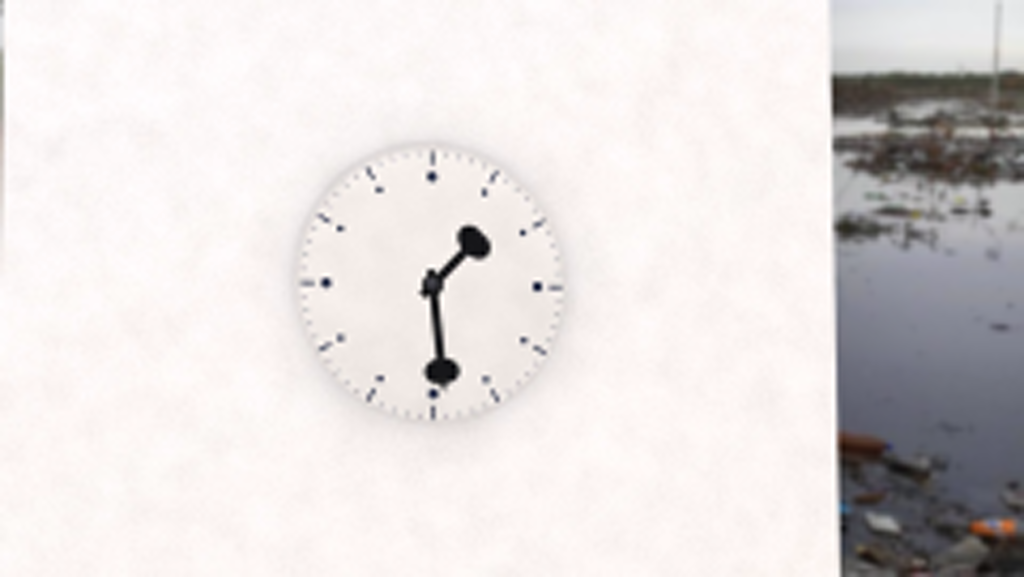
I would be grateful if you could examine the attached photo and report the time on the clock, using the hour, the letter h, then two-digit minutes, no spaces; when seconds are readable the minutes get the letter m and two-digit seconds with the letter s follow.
1h29
